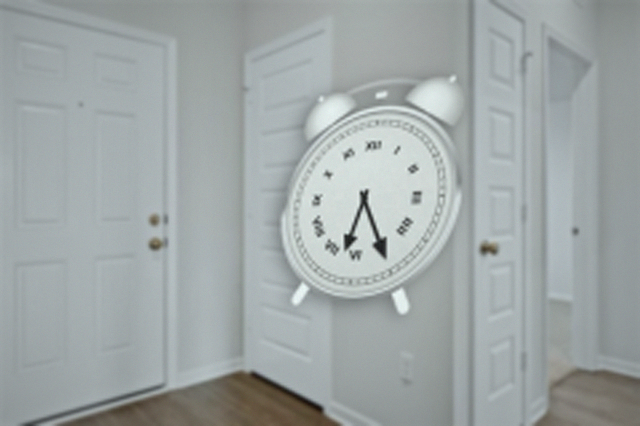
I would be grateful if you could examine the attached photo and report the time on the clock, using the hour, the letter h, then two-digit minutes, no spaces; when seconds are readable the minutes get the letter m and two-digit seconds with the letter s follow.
6h25
